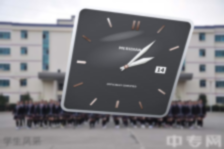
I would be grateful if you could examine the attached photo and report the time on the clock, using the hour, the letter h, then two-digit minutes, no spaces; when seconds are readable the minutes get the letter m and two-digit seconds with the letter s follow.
2h06
